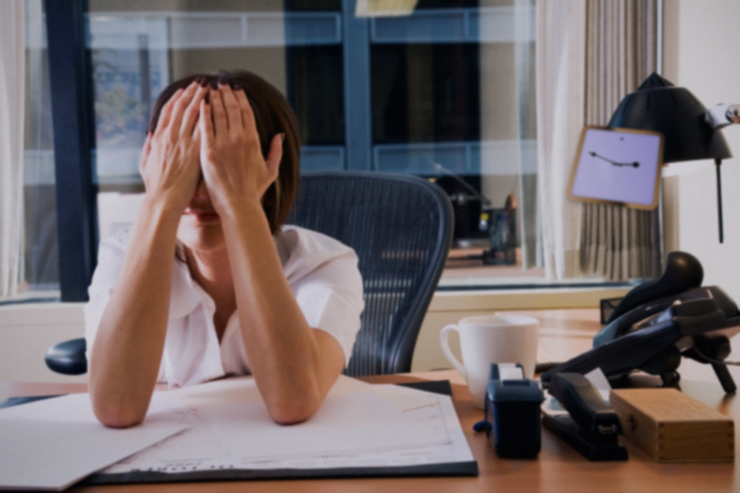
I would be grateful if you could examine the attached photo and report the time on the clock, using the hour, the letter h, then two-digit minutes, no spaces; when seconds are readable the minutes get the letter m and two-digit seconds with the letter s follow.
2h48
